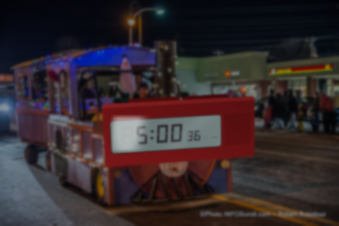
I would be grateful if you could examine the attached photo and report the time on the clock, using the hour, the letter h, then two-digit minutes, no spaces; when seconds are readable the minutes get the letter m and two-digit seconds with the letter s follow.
5h00
